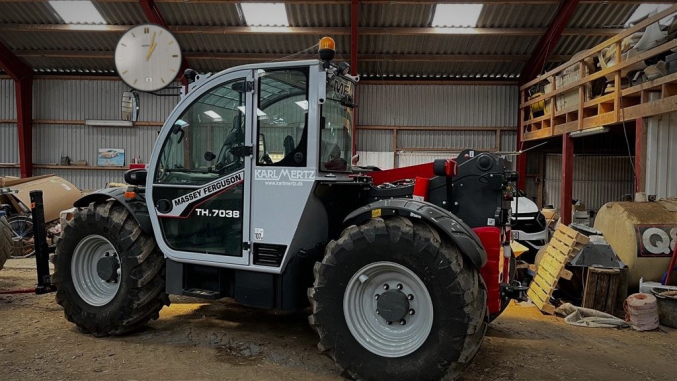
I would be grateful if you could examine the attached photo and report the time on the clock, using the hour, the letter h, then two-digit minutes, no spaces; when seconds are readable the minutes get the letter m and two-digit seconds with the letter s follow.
1h03
